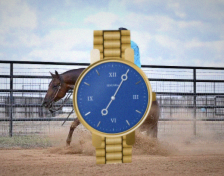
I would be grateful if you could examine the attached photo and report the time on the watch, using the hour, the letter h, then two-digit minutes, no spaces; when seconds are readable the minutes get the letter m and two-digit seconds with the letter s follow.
7h05
